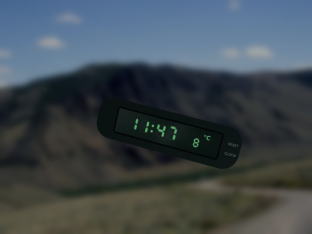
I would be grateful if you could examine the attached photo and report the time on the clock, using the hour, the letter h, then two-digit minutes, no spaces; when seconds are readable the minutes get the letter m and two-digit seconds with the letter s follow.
11h47
